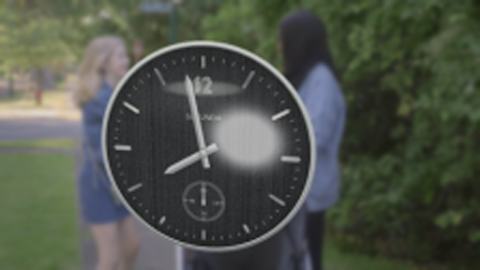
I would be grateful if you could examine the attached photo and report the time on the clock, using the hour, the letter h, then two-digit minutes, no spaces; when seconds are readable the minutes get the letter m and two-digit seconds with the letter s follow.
7h58
